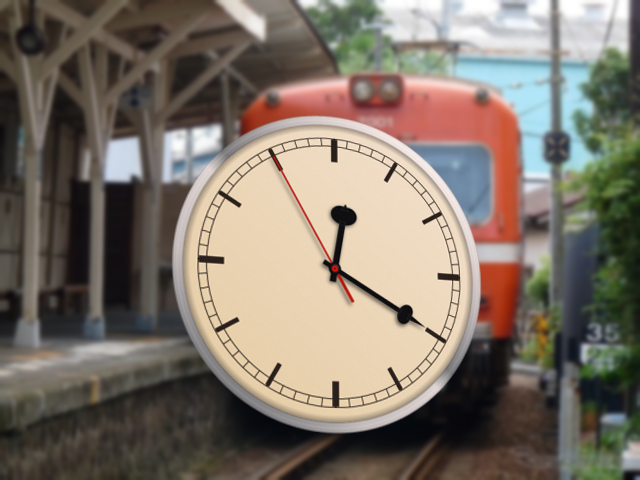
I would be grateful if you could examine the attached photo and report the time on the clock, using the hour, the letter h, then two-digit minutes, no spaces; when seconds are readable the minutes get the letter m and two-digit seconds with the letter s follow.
12h19m55s
